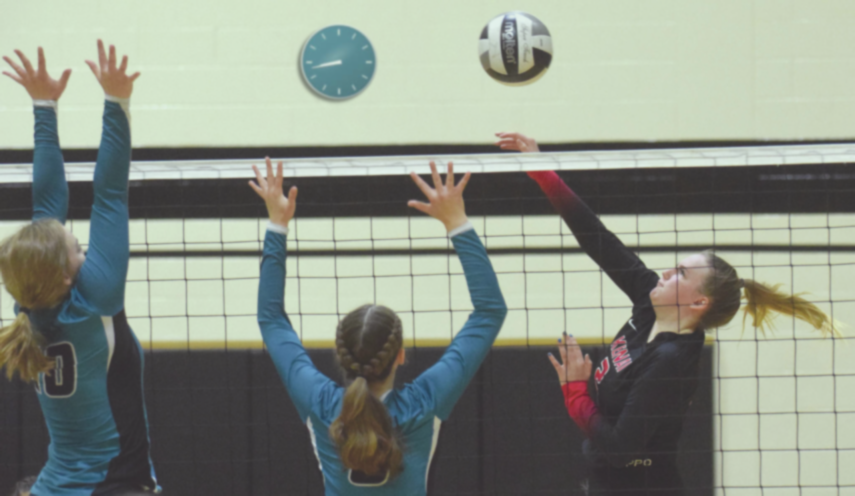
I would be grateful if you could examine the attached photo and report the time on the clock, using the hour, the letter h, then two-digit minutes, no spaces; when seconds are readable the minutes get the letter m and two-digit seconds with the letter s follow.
8h43
